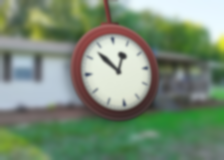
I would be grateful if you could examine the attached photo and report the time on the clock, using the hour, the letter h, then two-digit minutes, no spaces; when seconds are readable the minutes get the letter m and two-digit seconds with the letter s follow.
12h53
